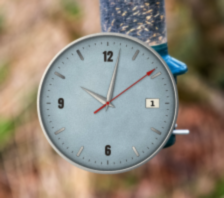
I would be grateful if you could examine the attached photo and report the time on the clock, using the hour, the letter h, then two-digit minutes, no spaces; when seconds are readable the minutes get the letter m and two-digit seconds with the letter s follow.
10h02m09s
